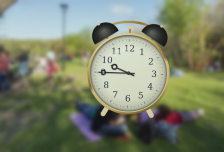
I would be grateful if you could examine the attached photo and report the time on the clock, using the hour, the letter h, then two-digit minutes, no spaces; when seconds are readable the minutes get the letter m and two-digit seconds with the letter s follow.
9h45
